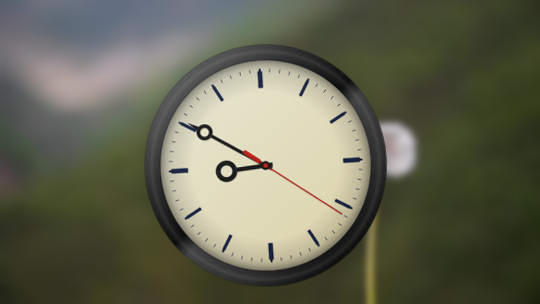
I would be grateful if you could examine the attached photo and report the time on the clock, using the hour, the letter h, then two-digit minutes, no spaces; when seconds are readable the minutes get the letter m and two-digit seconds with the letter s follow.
8h50m21s
